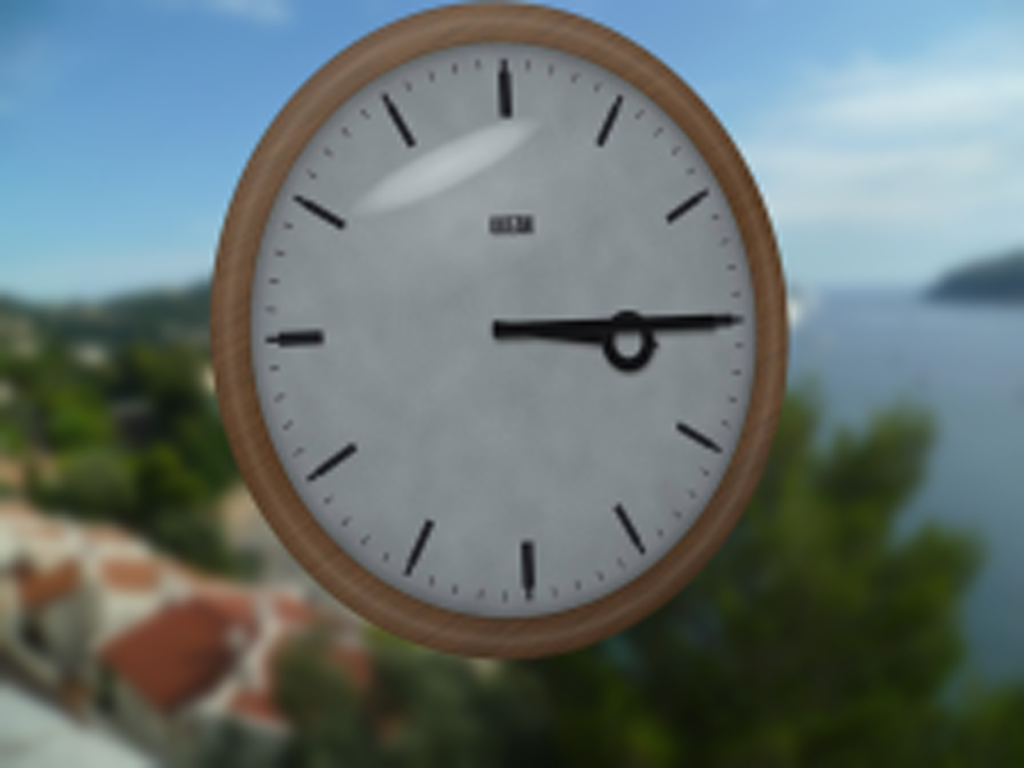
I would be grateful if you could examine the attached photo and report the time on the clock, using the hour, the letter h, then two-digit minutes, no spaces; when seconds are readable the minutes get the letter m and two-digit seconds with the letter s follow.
3h15
